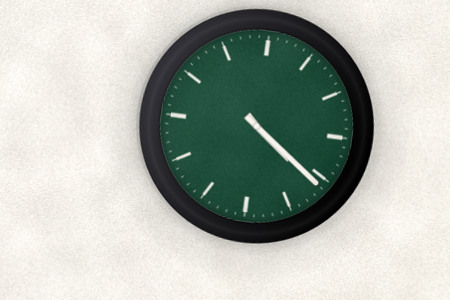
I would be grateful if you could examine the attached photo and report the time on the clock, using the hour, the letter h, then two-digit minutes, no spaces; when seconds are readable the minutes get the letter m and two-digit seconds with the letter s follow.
4h21
